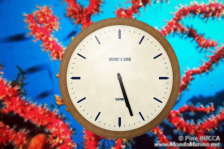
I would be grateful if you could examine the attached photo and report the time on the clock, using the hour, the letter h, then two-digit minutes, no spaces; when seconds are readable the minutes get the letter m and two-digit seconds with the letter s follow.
5h27
